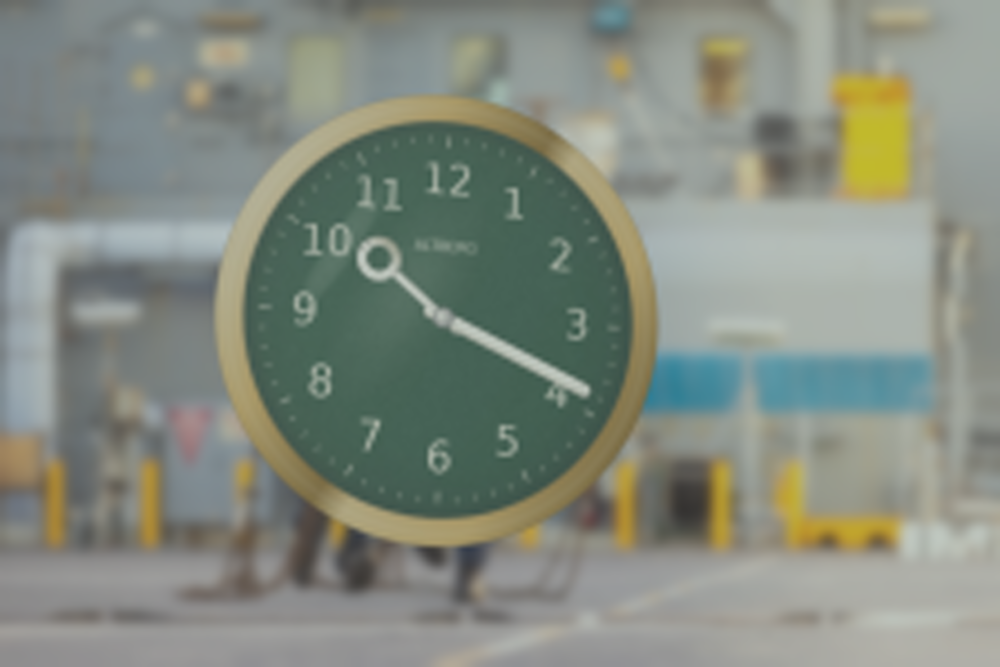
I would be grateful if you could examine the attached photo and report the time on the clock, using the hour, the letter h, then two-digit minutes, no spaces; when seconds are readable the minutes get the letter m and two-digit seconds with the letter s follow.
10h19
